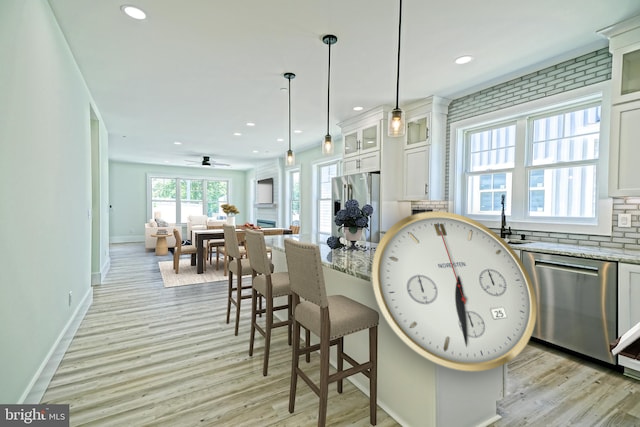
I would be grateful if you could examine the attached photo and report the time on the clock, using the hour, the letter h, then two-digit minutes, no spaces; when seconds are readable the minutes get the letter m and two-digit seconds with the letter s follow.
6h32
